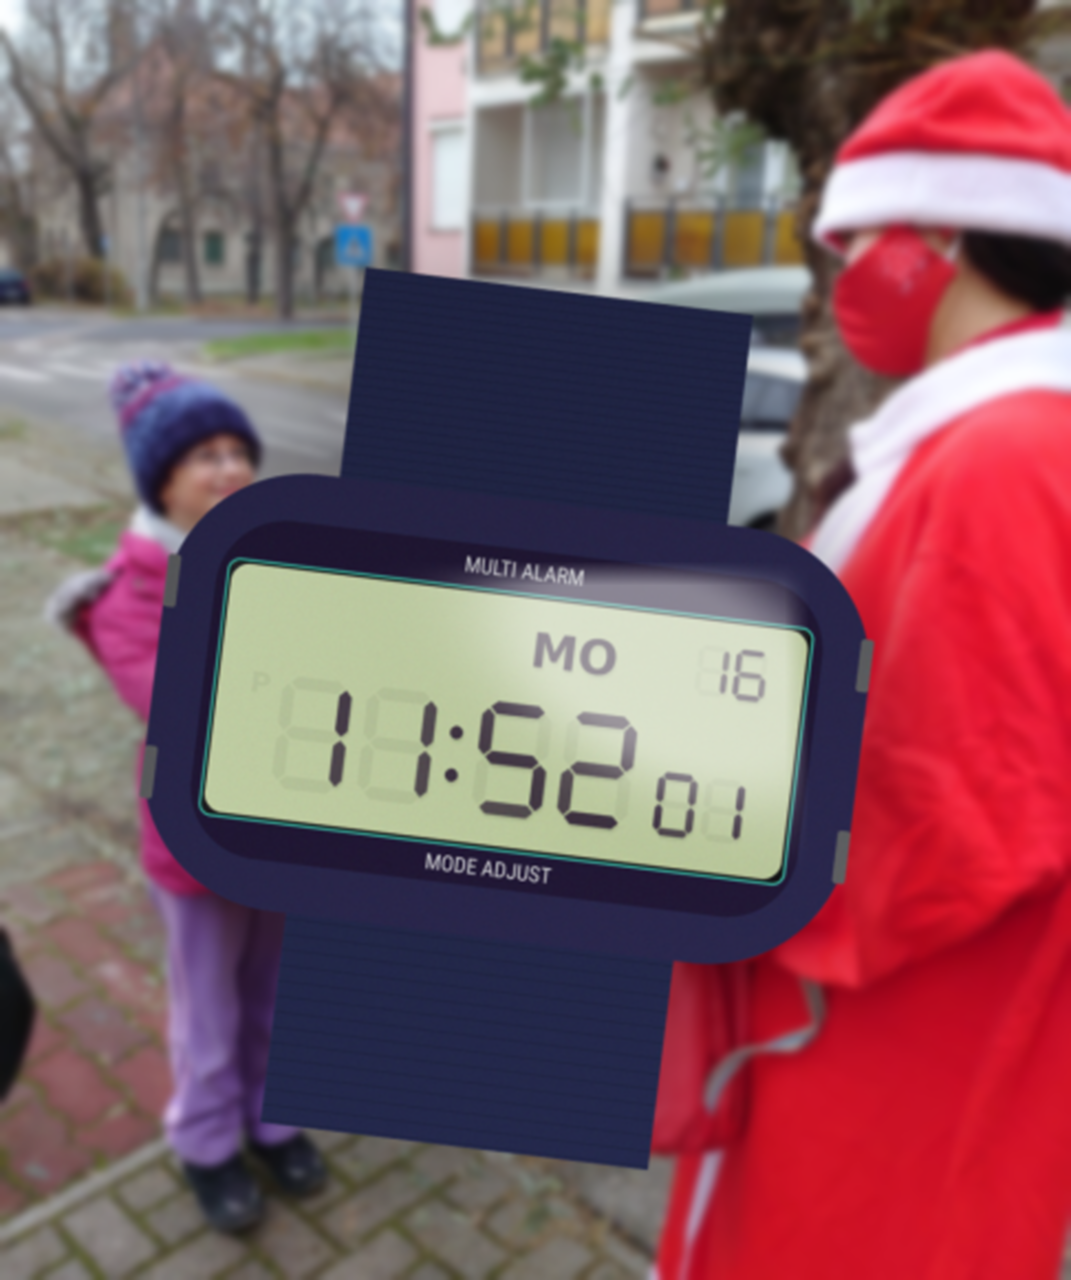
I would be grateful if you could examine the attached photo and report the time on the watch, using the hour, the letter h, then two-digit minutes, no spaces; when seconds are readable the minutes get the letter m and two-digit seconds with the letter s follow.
11h52m01s
